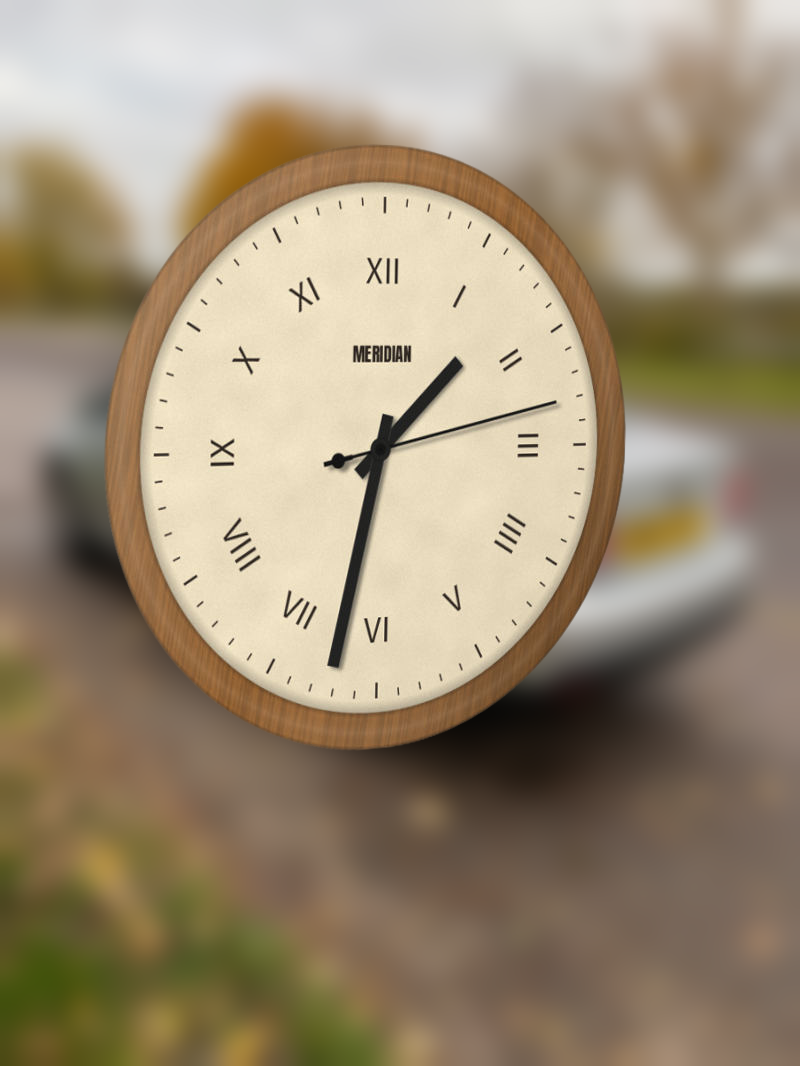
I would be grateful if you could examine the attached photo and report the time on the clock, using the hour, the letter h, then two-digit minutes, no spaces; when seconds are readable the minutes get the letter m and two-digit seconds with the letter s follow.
1h32m13s
